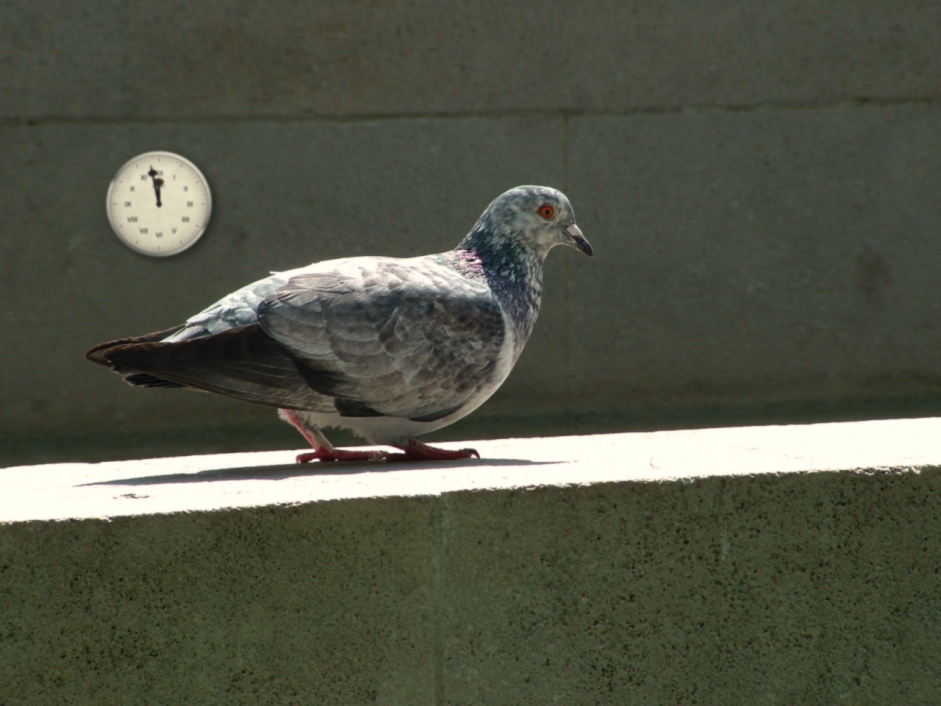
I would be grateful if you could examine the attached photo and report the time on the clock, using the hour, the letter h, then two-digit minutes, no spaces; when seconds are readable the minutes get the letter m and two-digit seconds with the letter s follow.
11h58
